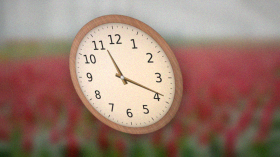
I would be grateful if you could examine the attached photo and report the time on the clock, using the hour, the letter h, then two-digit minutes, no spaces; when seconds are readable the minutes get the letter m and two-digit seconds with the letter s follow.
11h19
